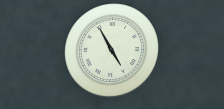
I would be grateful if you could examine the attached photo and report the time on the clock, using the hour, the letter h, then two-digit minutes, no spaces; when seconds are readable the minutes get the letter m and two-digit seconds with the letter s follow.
4h55
